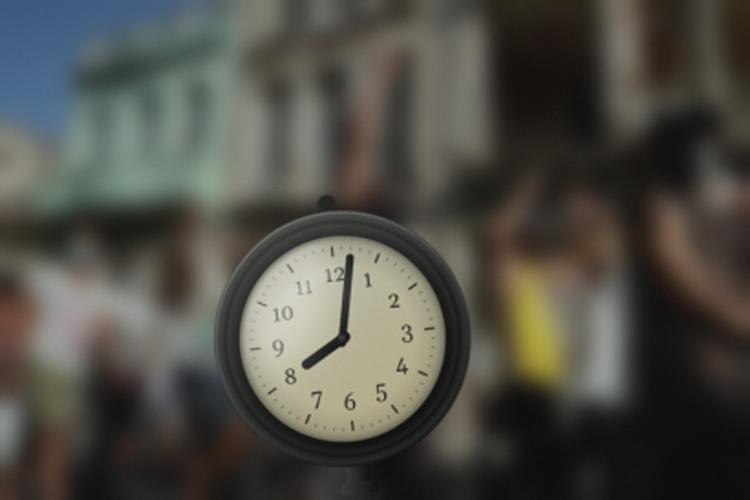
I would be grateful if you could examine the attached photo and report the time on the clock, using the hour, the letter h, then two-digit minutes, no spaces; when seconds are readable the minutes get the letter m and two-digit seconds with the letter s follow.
8h02
